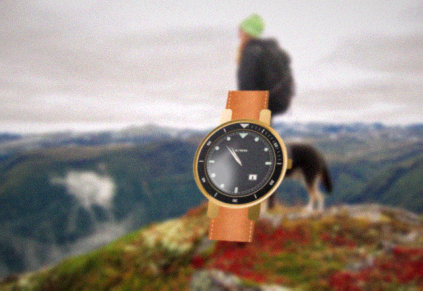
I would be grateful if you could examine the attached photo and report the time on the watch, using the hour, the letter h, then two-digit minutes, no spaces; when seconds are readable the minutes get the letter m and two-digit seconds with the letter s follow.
10h53
